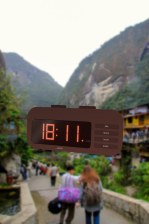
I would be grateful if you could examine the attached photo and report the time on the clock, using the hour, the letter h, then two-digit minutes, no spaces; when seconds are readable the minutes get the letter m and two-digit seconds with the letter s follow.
18h11
